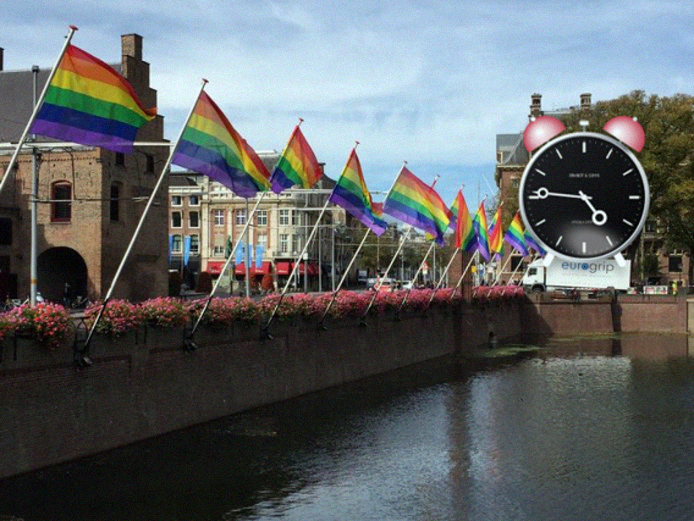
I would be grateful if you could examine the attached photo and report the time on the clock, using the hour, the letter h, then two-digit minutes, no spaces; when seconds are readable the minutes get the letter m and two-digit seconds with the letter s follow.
4h46
